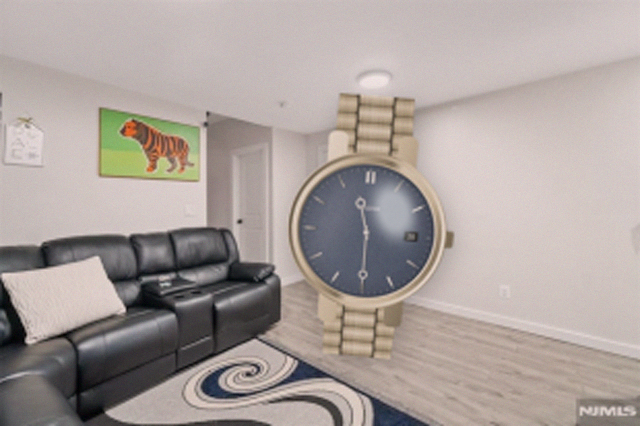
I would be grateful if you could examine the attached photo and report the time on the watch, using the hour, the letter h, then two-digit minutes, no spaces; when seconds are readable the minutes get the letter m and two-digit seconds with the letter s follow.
11h30
